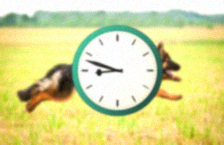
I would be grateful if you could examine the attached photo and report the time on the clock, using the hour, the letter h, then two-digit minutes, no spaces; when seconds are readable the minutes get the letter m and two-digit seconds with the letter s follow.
8h48
